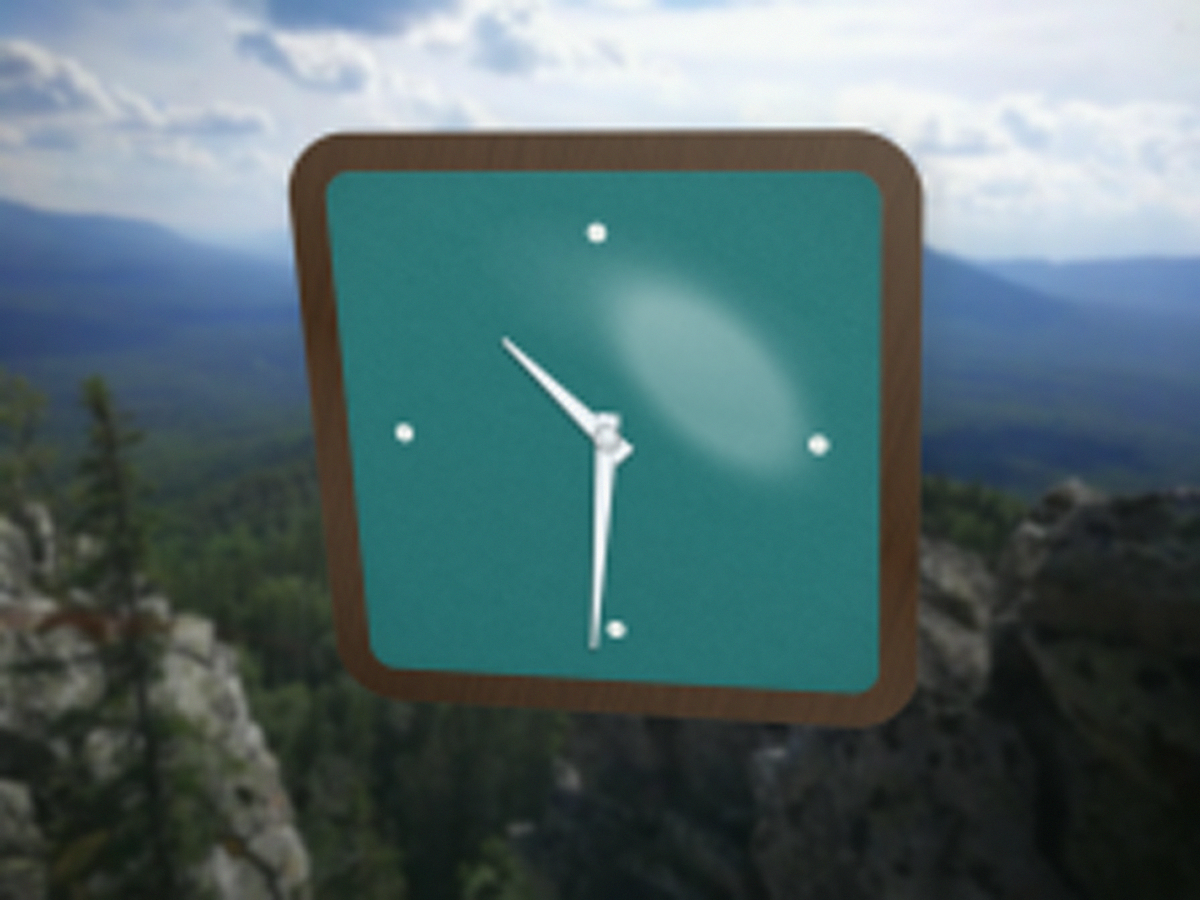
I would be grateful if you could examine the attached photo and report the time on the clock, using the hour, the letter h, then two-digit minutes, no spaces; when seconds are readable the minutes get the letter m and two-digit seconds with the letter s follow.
10h31
